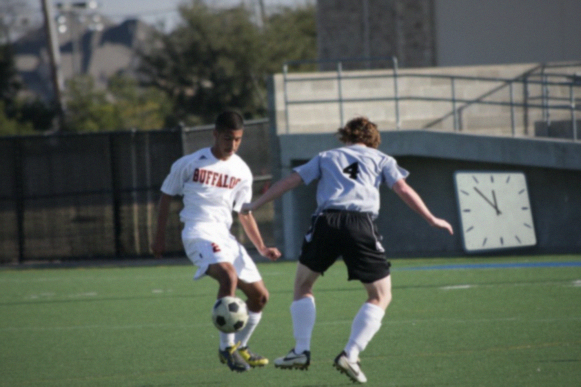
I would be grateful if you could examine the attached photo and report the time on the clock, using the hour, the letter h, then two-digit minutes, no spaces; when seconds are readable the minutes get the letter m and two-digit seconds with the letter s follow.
11h53
